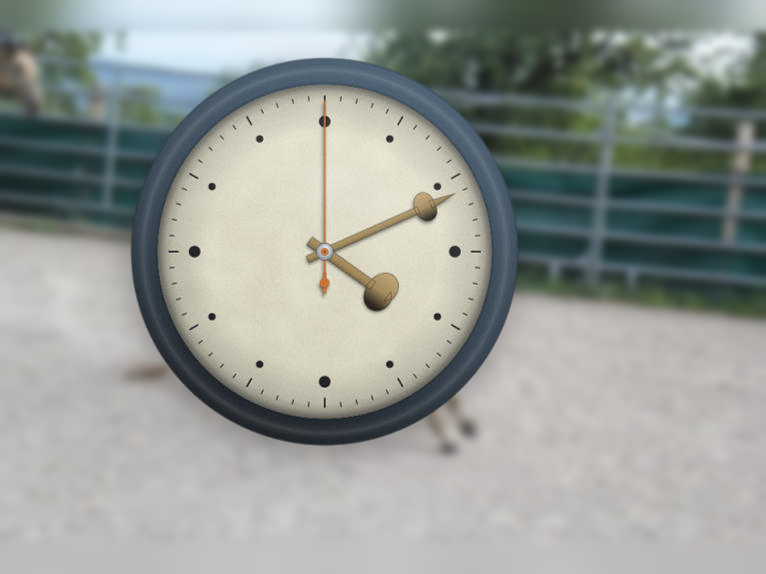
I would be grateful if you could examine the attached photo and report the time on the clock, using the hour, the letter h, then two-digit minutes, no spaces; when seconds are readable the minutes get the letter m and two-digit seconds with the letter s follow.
4h11m00s
